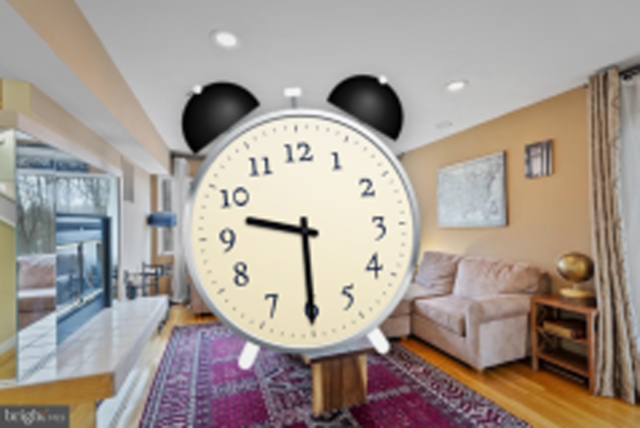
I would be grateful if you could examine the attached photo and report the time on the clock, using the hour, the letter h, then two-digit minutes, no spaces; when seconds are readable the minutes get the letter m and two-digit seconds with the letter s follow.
9h30
